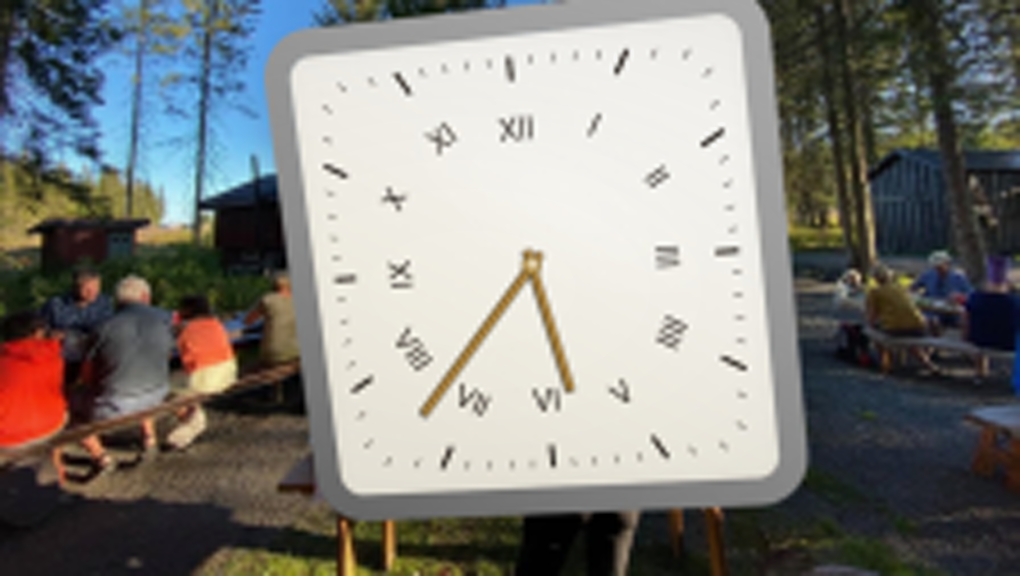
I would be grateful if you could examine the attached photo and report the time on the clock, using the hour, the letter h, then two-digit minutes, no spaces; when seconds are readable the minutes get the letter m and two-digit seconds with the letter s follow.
5h37
